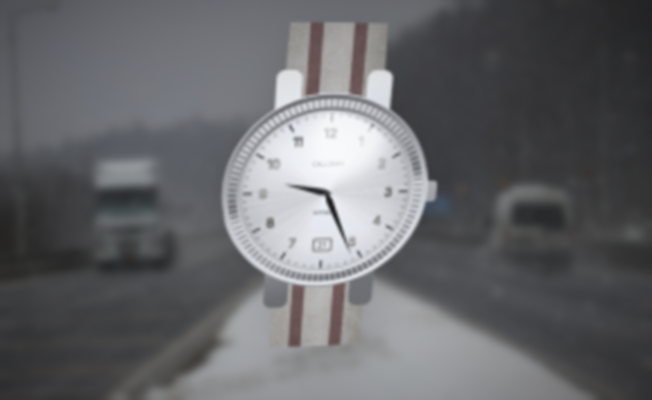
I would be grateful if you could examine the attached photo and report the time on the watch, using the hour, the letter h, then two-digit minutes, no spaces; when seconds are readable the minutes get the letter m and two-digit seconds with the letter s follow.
9h26
